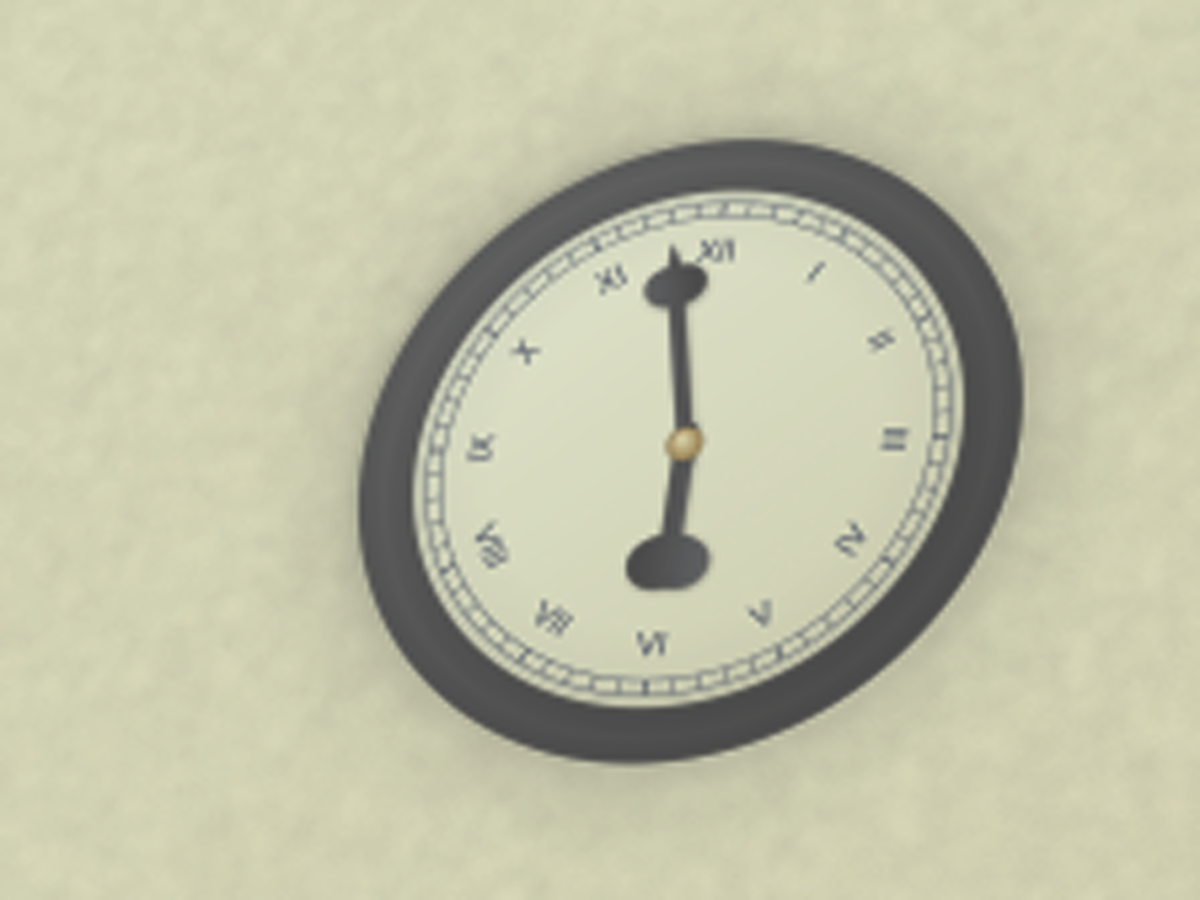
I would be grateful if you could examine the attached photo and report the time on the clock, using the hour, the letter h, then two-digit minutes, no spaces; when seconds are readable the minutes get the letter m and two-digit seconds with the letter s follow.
5h58
